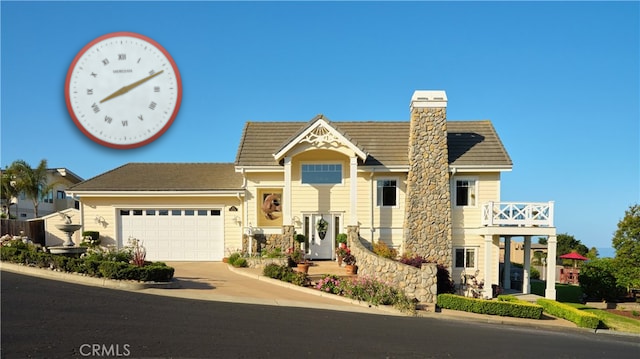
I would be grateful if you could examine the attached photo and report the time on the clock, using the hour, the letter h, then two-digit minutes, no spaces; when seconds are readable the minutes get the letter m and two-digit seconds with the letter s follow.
8h11
